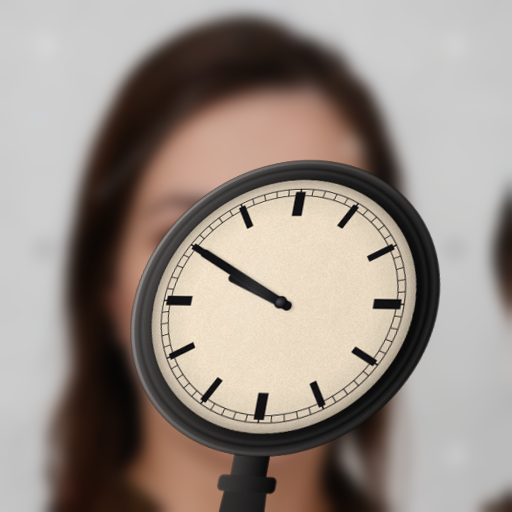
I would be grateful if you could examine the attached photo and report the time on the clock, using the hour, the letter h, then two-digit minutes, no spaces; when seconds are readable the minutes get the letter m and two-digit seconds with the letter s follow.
9h50
